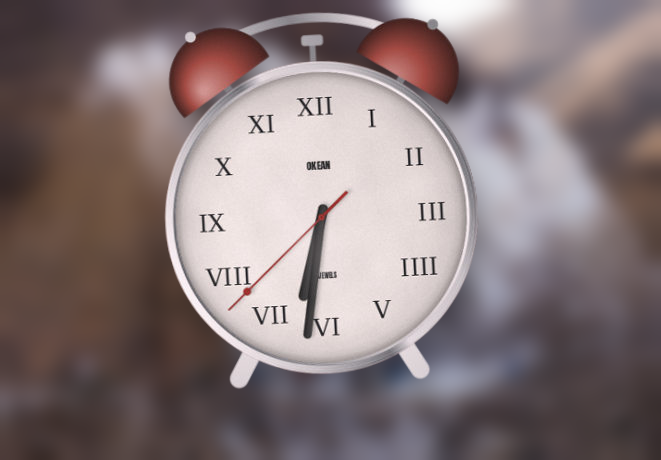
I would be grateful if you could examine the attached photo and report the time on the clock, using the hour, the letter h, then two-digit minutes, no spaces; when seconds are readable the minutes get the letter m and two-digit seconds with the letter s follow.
6h31m38s
